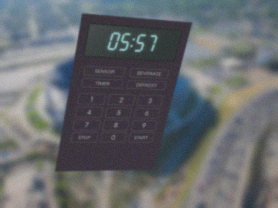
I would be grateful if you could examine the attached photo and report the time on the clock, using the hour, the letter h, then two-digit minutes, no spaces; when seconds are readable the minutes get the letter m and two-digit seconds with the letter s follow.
5h57
